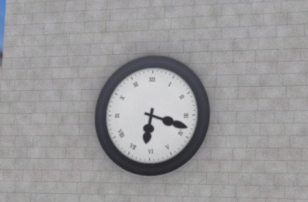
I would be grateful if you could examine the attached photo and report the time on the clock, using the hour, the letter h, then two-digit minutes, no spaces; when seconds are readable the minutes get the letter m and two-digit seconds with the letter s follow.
6h18
